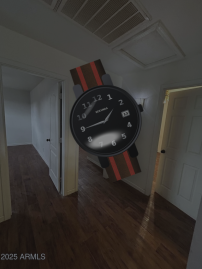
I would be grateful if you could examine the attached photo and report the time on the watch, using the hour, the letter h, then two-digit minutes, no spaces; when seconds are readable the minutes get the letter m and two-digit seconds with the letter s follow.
1h45
